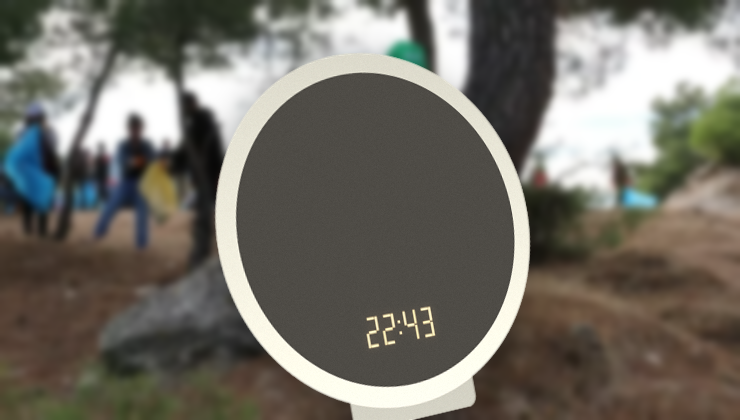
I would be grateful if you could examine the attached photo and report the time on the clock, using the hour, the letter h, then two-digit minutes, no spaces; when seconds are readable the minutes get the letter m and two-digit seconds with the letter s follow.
22h43
